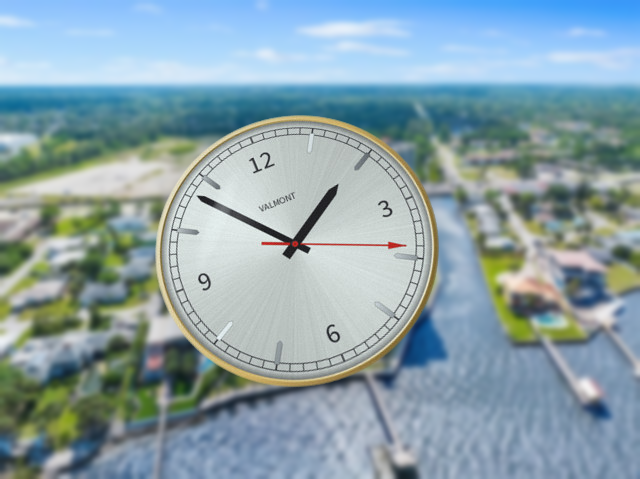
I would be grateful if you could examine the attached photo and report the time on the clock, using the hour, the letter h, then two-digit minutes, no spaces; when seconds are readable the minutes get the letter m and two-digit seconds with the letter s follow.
1h53m19s
